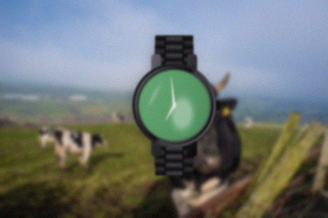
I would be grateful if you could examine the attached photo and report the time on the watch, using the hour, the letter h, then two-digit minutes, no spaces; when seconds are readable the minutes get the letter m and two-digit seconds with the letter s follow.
6h59
